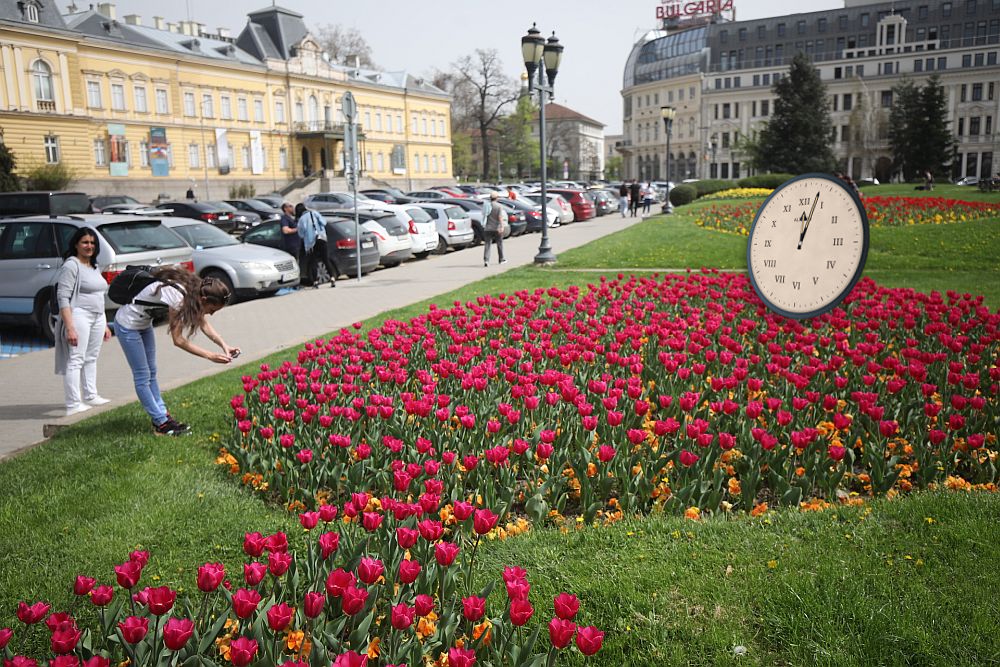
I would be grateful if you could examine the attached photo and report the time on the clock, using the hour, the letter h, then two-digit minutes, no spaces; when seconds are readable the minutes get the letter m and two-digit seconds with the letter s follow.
12h03
